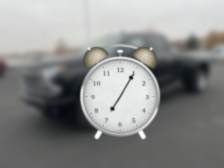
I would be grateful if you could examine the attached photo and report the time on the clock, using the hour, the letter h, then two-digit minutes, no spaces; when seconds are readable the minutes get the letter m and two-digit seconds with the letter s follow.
7h05
